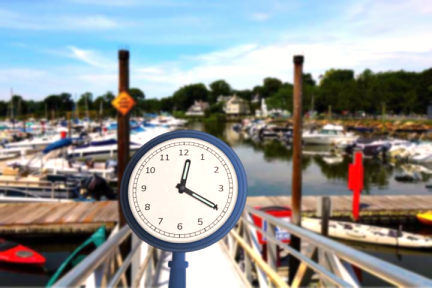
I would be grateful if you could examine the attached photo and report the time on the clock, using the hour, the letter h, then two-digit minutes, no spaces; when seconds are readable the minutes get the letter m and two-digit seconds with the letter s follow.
12h20
